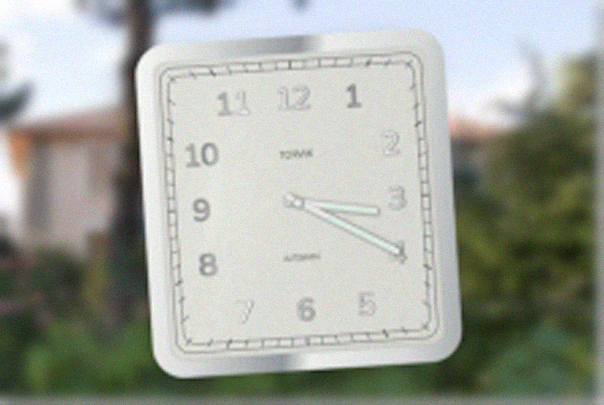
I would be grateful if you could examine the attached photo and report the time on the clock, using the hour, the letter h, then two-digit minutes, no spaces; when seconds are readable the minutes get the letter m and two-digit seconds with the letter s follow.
3h20
